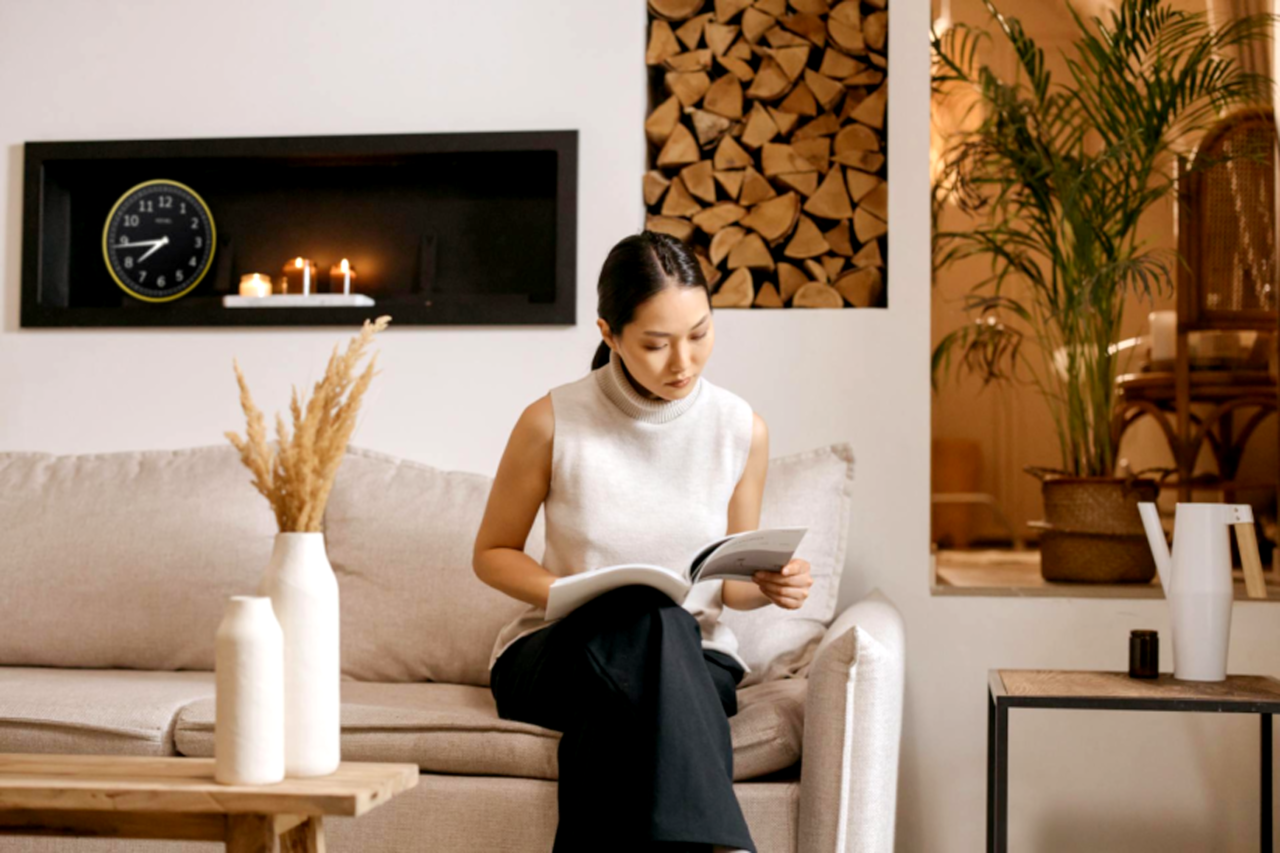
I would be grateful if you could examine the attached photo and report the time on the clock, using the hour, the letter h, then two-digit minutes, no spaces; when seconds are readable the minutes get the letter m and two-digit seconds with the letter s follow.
7h44
